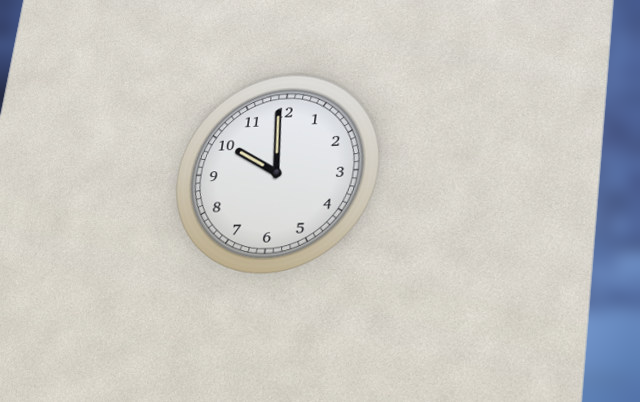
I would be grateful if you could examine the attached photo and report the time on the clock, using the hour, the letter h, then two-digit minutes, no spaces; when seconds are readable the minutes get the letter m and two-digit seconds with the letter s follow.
9h59
